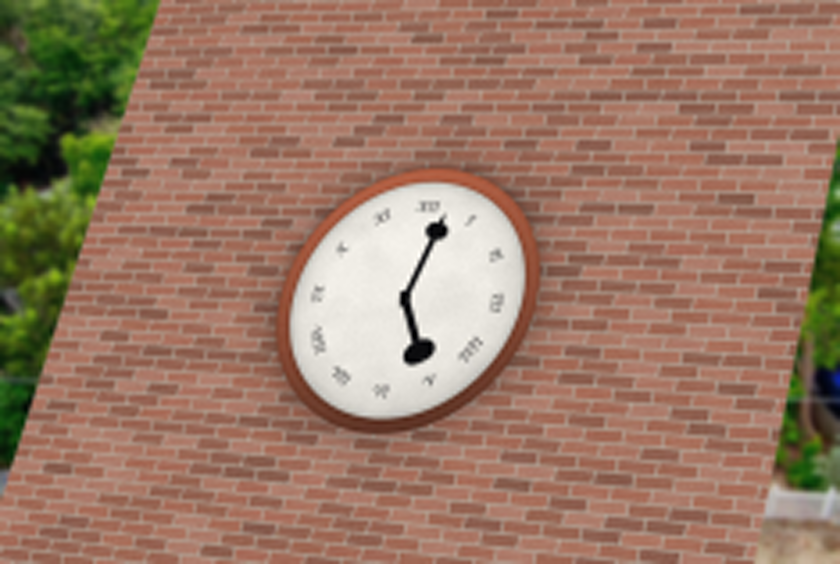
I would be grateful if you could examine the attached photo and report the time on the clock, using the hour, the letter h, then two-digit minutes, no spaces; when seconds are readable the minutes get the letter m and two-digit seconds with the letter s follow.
5h02
